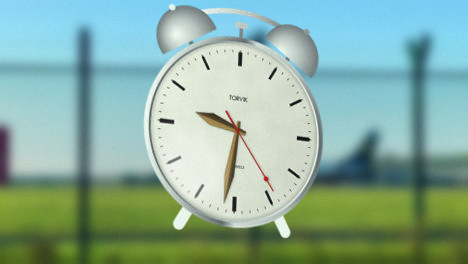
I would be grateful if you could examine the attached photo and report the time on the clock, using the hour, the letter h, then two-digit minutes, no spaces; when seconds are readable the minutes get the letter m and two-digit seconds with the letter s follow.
9h31m24s
